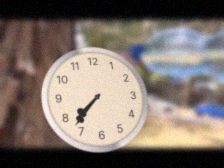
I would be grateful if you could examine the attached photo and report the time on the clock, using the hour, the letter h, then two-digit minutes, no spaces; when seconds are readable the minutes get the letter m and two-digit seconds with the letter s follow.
7h37
